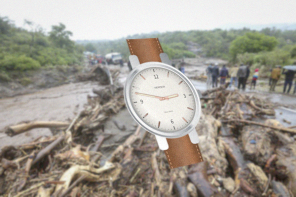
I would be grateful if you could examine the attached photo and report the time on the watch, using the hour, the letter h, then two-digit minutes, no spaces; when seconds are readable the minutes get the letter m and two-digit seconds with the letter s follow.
2h48
